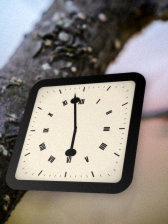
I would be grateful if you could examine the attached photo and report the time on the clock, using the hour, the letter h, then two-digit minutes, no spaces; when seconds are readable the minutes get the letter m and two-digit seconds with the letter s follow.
5h58
